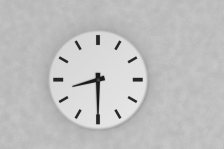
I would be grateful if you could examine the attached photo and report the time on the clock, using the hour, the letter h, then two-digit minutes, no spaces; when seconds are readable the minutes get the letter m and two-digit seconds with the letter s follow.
8h30
